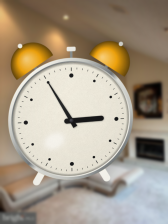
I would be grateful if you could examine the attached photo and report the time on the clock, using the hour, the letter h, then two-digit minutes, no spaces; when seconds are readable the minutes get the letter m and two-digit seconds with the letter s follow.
2h55
